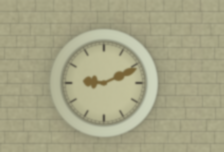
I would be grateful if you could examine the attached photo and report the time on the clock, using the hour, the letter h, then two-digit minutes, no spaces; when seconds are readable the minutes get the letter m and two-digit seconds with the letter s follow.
9h11
